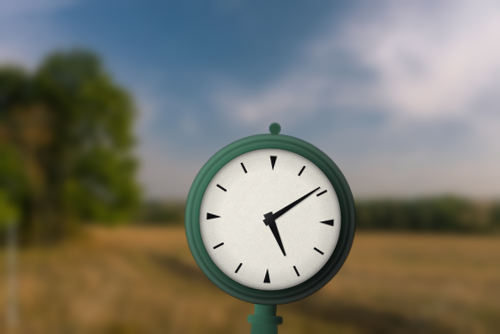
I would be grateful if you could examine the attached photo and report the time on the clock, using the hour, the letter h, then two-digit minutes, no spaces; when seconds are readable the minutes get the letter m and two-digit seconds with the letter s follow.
5h09
